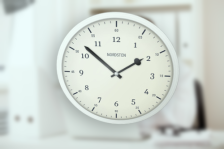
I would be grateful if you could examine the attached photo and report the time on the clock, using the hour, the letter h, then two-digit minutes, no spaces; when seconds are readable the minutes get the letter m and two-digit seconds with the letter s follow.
1h52
